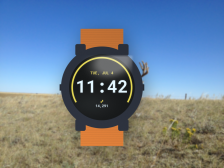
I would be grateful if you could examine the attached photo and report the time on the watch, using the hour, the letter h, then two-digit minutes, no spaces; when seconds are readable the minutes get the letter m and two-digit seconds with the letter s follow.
11h42
